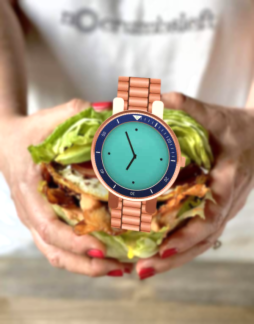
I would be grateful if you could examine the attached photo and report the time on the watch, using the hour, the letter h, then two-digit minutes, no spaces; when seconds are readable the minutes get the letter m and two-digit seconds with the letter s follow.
6h56
